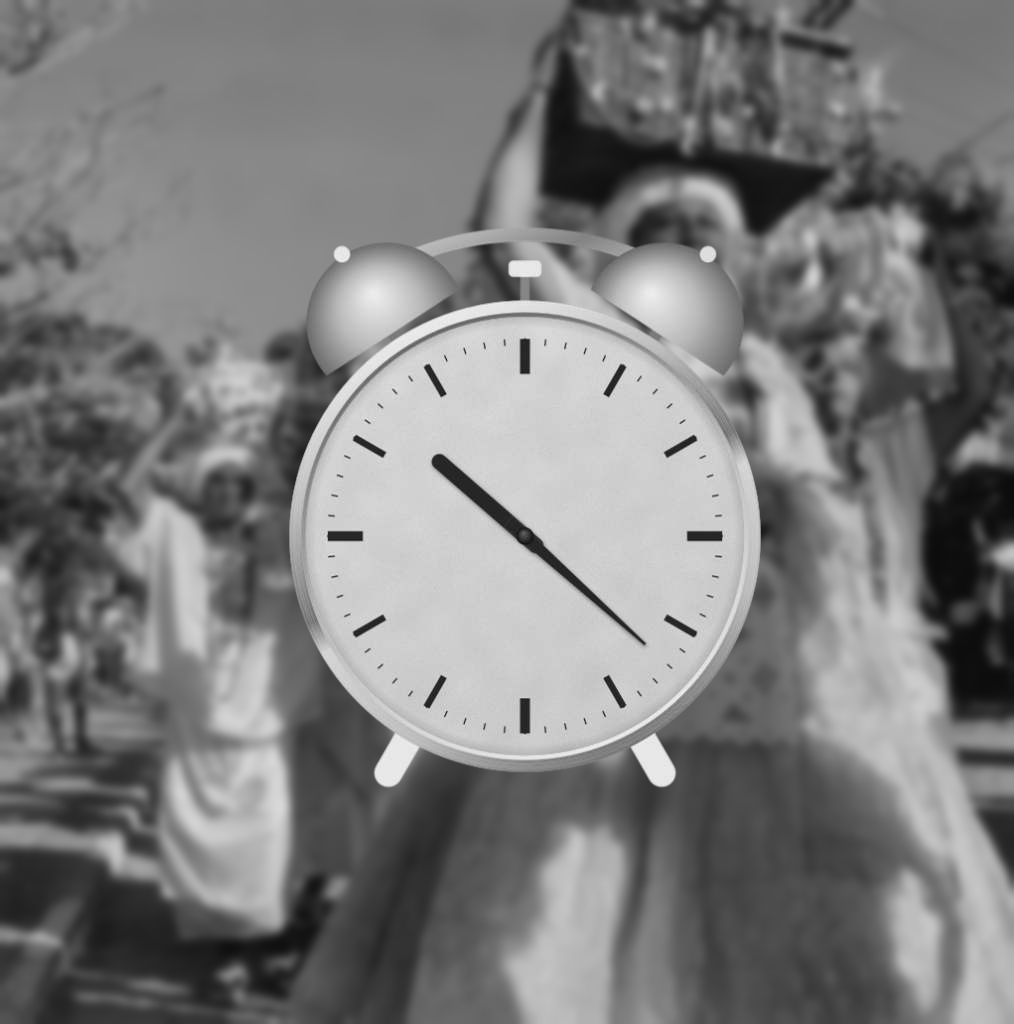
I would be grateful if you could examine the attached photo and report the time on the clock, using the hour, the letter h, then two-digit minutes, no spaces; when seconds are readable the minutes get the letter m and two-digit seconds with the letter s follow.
10h22
